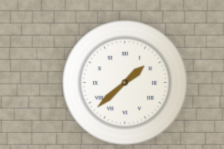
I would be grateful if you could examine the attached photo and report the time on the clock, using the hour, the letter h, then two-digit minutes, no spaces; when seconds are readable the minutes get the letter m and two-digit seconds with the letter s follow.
1h38
